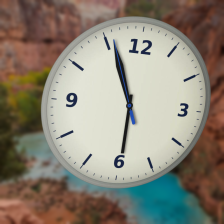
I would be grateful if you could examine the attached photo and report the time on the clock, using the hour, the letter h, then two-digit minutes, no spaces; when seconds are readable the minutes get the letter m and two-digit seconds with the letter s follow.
5h55m56s
